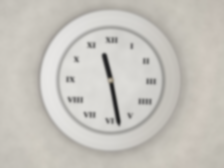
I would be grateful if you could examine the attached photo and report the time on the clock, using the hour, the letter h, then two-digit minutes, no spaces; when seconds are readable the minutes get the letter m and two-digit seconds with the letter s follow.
11h28
